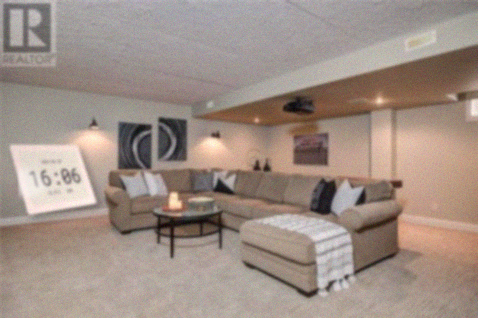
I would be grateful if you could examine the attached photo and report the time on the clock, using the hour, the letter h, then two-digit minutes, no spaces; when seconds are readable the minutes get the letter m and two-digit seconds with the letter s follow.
16h06
